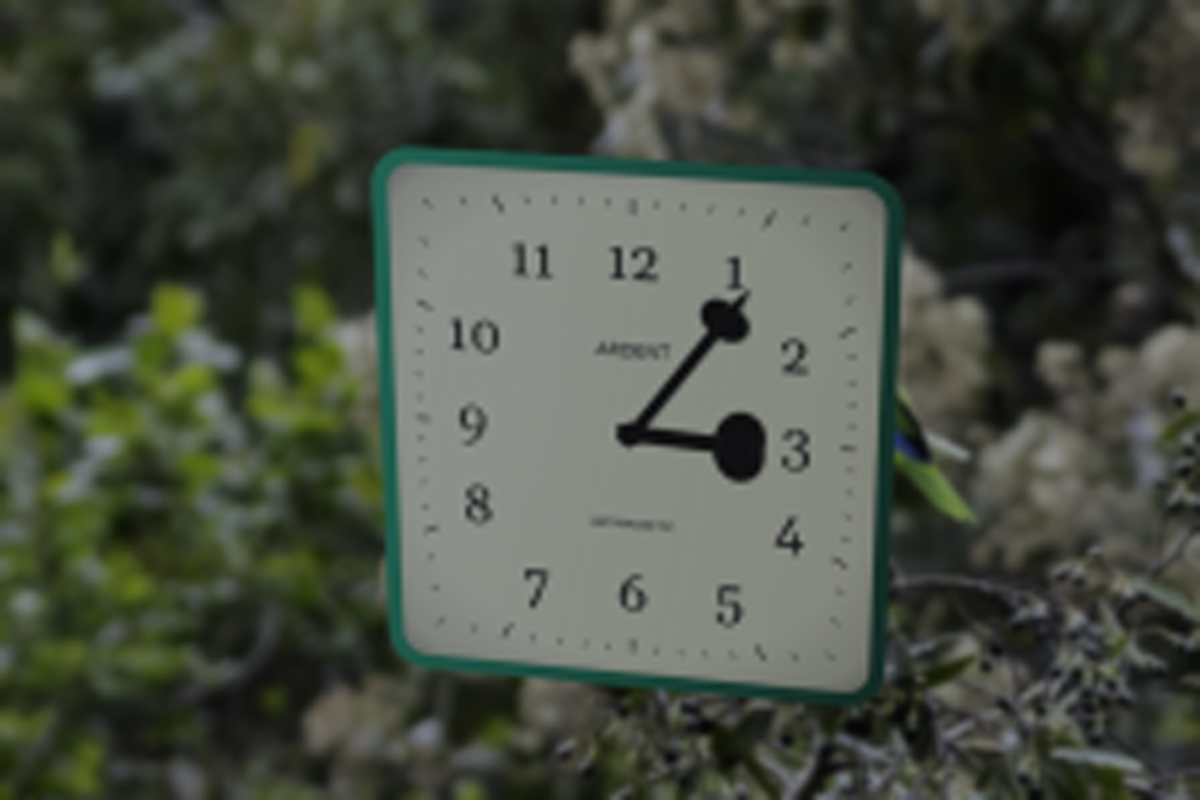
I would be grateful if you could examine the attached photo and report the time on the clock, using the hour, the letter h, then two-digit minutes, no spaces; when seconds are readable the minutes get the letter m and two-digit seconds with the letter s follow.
3h06
